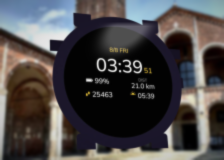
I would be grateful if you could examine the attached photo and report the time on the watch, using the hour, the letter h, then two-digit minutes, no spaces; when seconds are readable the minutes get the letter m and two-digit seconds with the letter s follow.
3h39
